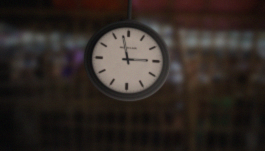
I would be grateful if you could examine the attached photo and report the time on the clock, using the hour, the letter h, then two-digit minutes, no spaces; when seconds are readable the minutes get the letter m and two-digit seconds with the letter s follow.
2h58
